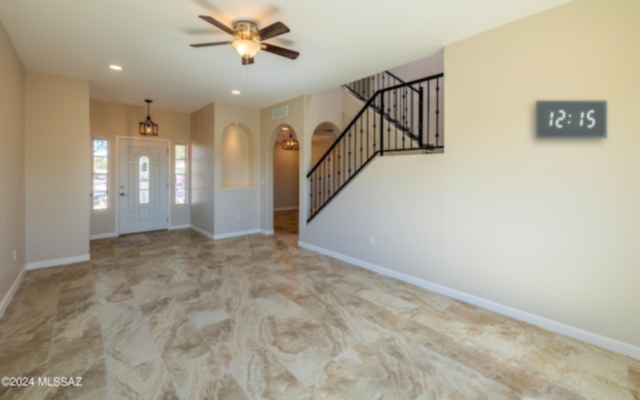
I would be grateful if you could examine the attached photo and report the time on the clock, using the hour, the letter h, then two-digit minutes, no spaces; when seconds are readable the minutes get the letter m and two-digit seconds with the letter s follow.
12h15
